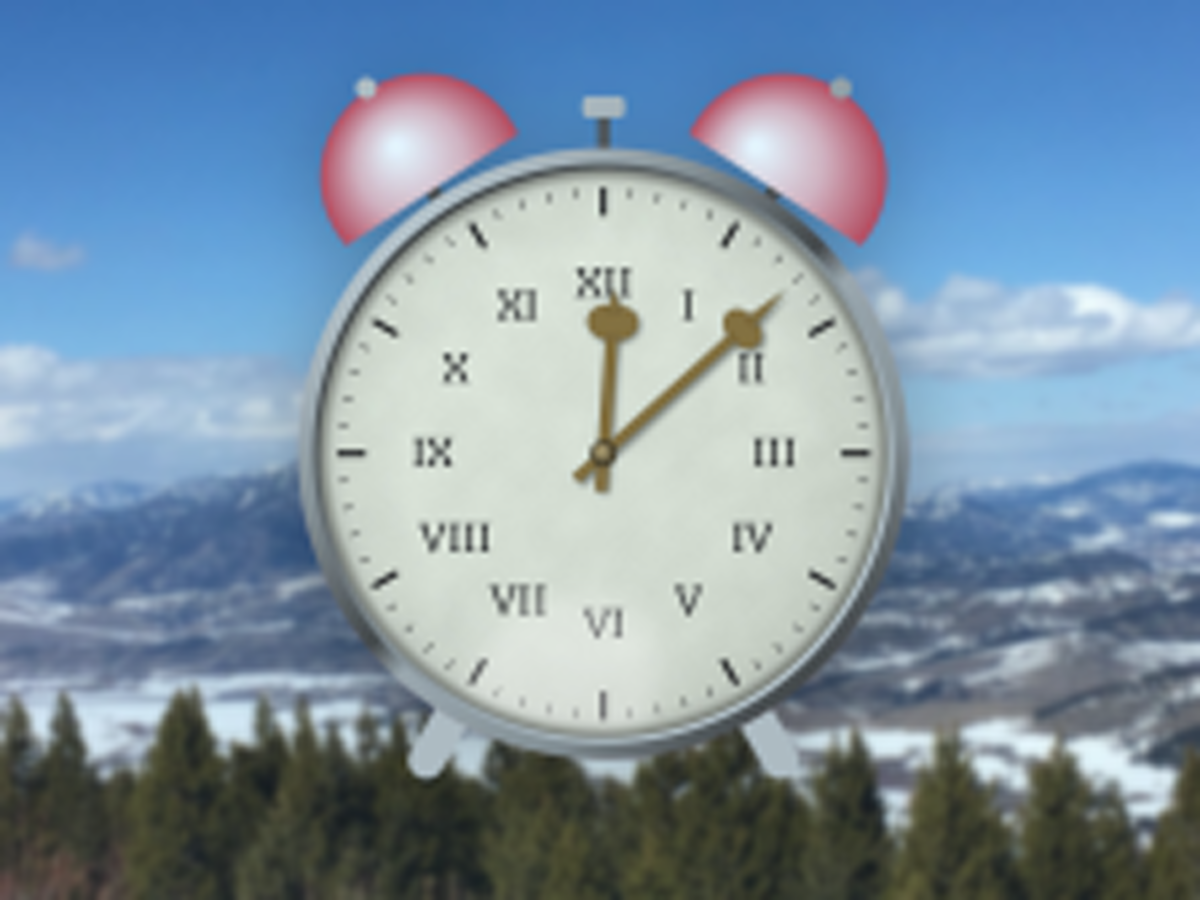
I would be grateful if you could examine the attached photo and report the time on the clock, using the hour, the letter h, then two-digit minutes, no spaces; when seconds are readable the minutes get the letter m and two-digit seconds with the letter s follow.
12h08
